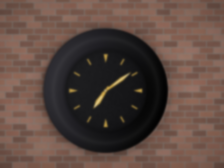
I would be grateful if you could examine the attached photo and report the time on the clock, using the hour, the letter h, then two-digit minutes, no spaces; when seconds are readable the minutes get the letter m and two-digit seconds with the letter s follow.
7h09
